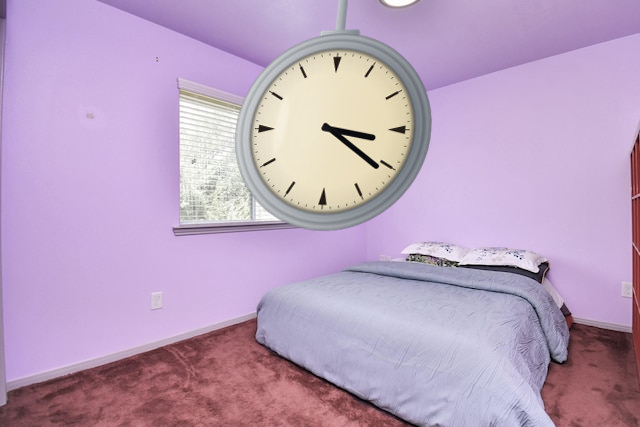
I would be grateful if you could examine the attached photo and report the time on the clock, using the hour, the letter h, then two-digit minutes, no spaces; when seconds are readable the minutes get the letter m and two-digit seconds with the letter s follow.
3h21
